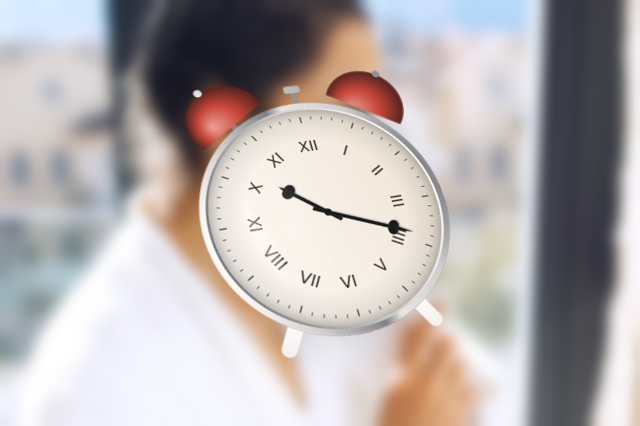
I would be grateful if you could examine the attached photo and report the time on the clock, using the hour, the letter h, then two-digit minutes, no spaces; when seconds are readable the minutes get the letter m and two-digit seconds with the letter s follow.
10h19
